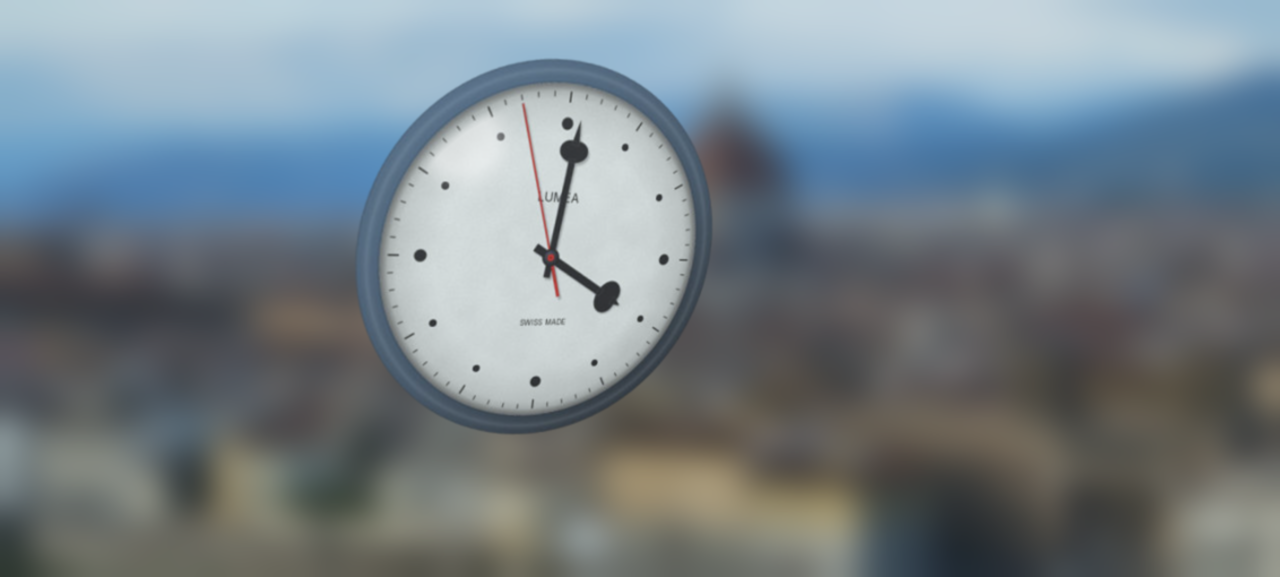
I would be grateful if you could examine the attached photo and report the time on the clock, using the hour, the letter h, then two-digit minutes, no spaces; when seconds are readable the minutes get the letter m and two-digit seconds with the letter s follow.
4h00m57s
